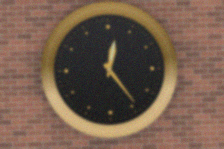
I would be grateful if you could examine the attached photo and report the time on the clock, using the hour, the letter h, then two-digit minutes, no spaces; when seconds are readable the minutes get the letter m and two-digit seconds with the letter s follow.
12h24
